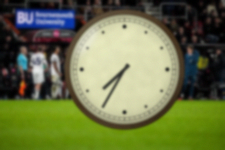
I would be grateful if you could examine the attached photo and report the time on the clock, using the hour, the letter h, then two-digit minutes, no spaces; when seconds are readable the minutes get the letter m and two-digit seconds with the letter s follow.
7h35
